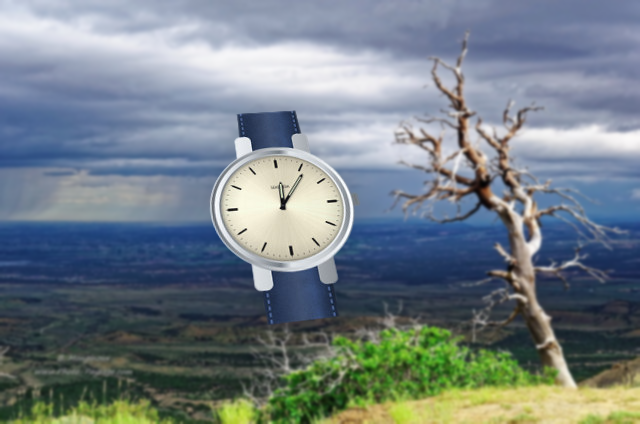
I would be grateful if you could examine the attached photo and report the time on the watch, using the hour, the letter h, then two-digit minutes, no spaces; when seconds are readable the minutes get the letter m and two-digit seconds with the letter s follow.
12h06
